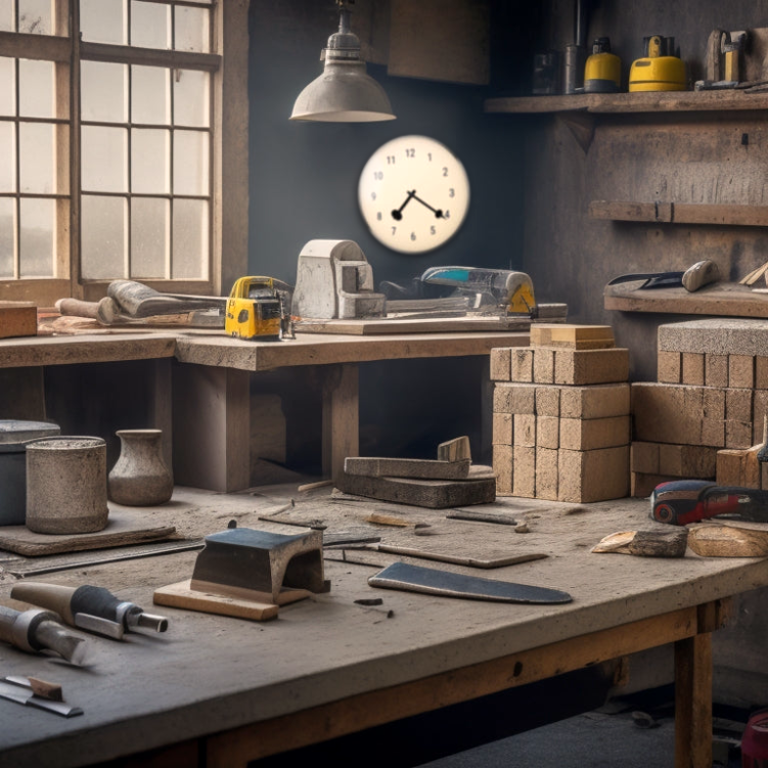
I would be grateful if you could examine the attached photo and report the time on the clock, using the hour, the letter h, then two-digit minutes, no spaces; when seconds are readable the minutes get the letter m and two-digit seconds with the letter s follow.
7h21
